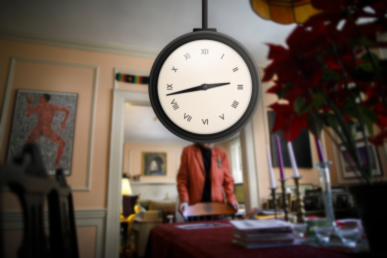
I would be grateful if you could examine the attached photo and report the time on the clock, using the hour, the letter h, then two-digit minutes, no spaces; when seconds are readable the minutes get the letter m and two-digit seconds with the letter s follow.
2h43
